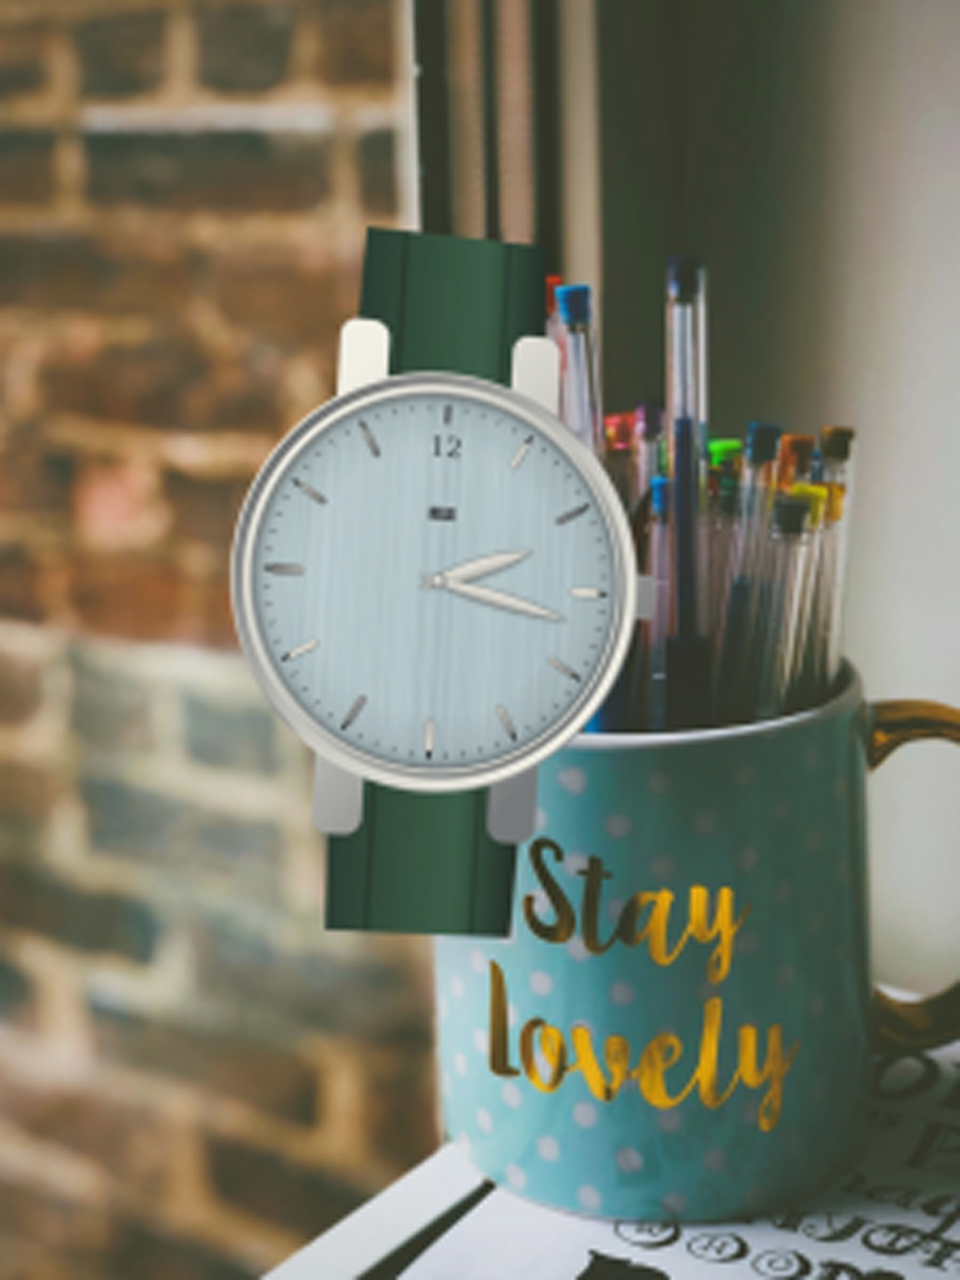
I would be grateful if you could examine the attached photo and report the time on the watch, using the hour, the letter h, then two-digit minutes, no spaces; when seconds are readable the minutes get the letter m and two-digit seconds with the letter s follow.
2h17
